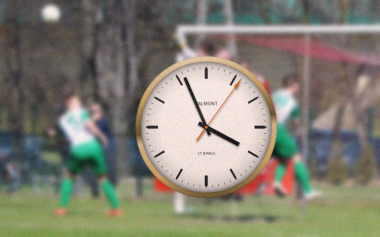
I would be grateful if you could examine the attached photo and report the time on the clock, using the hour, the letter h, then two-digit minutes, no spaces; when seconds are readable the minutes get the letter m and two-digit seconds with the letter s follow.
3h56m06s
